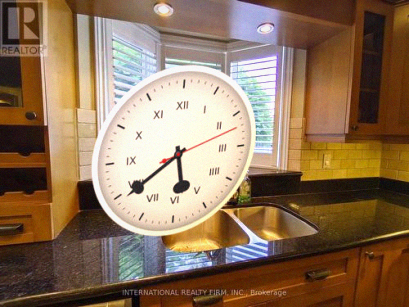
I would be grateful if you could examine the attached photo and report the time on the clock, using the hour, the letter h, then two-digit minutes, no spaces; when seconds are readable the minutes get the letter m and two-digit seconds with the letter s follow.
5h39m12s
